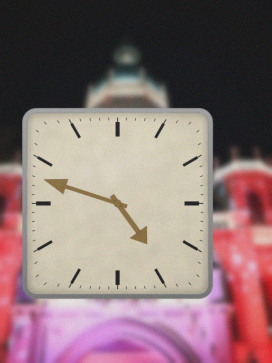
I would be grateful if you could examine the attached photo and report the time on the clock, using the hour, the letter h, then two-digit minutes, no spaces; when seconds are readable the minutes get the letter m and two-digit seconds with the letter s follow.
4h48
